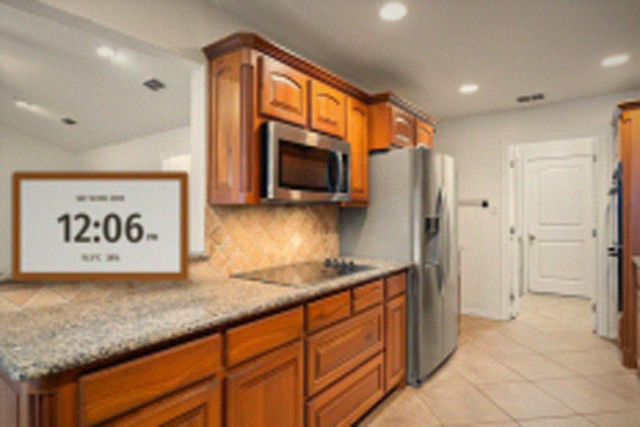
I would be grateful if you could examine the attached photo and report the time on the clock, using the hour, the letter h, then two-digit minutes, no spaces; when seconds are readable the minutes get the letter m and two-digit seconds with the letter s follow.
12h06
